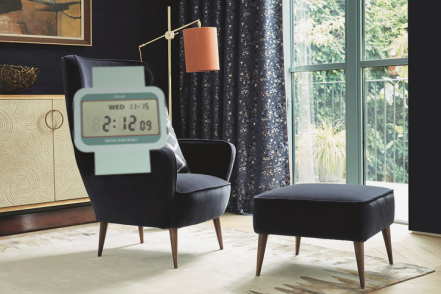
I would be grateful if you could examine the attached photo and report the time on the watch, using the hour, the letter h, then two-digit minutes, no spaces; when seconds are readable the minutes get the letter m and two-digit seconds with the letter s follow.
2h12m09s
